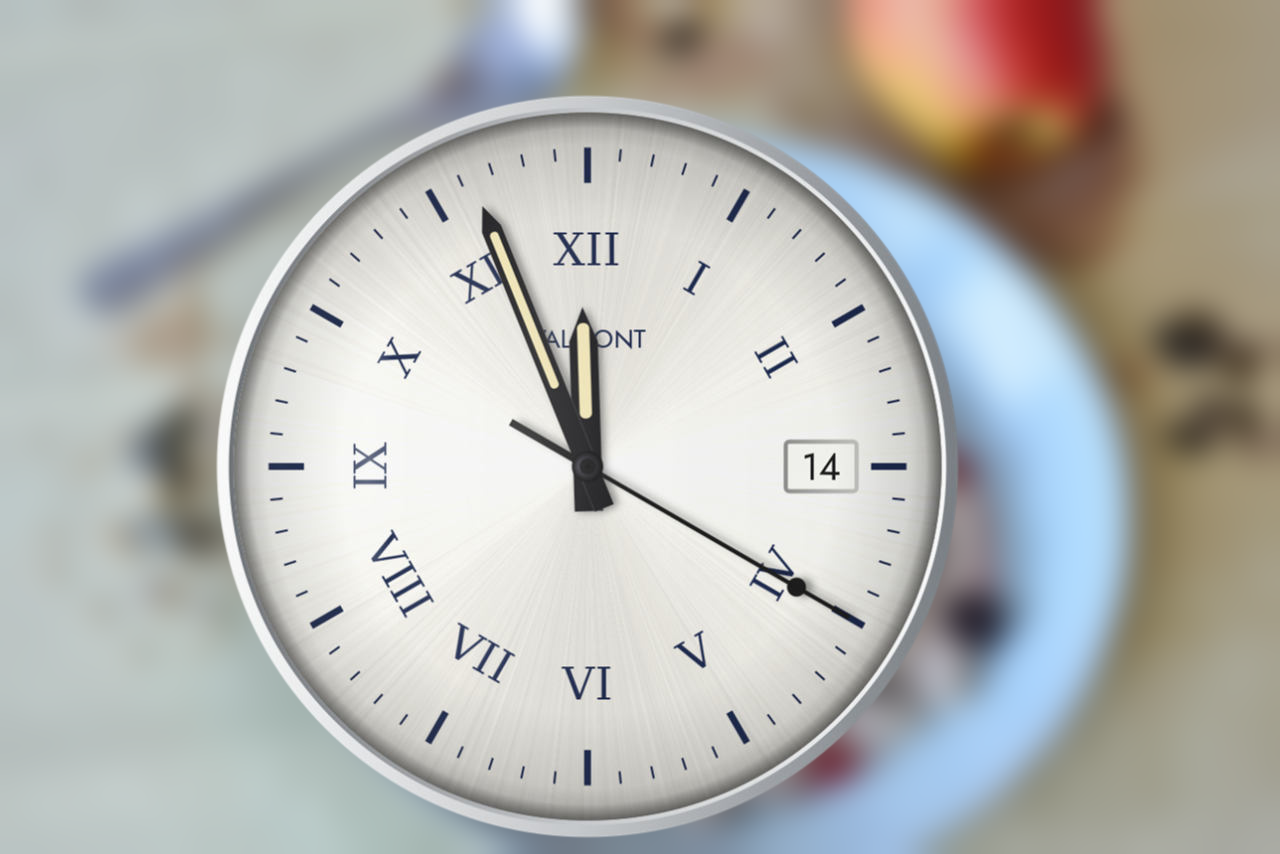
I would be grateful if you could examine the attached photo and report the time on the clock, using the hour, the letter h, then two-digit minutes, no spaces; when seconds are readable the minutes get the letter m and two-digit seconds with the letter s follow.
11h56m20s
